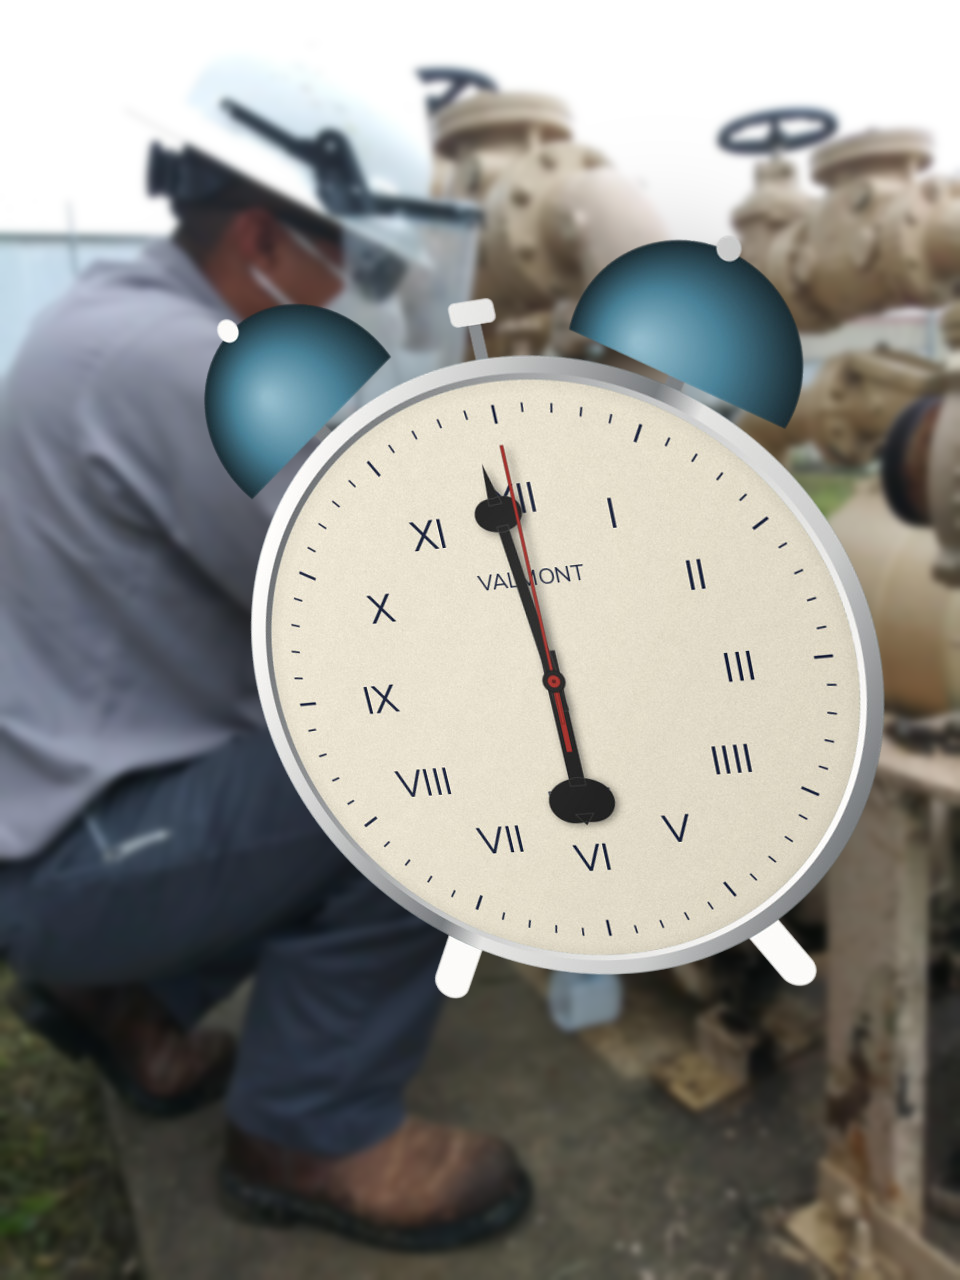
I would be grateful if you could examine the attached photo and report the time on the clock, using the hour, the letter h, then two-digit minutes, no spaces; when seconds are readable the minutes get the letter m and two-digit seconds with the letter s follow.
5h59m00s
